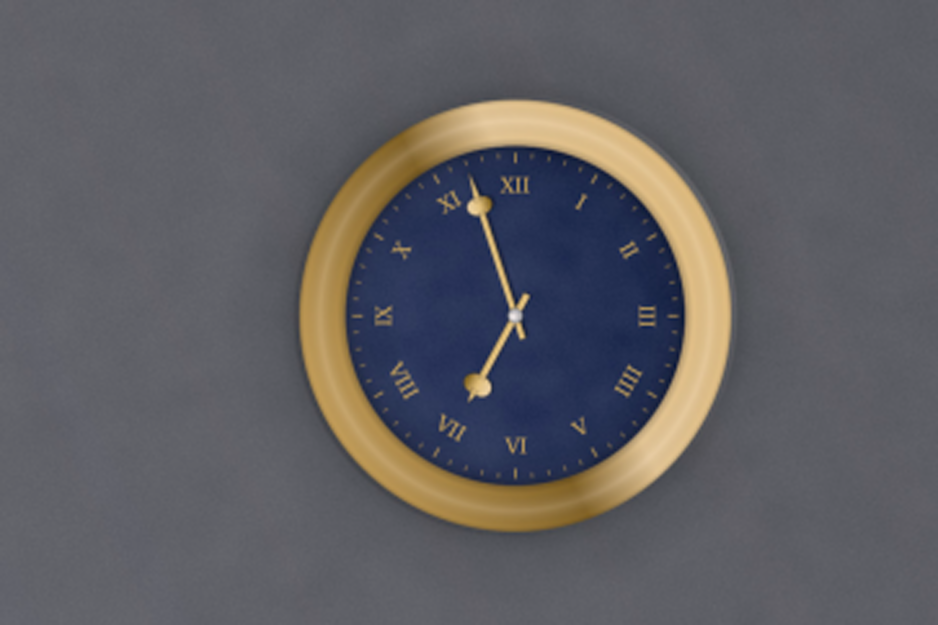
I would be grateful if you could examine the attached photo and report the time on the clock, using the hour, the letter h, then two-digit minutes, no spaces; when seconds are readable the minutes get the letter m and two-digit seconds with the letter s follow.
6h57
